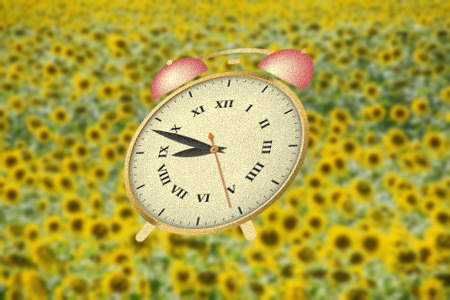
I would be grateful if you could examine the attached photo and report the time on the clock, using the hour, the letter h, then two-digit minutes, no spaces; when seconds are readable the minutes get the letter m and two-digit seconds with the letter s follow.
8h48m26s
